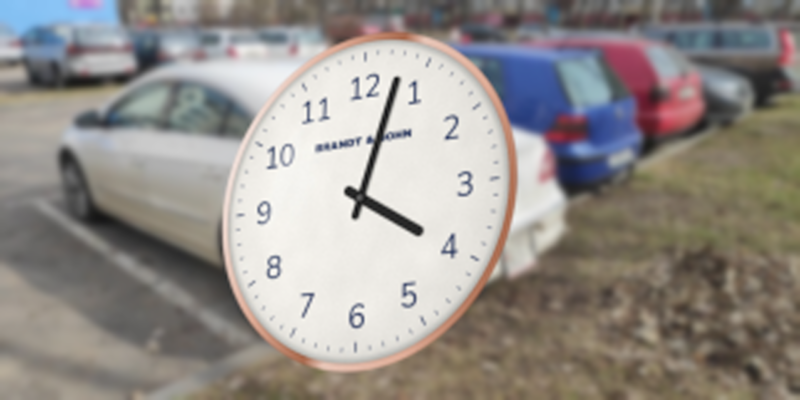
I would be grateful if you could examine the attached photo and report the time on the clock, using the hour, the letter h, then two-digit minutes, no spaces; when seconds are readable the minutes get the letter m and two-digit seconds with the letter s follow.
4h03
